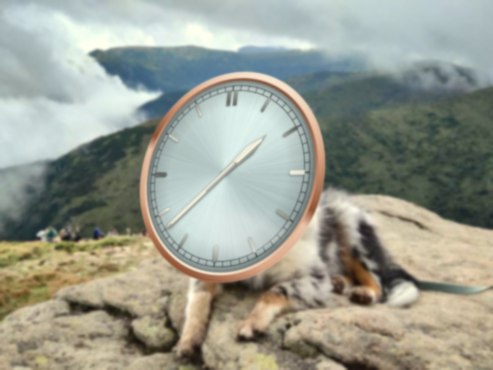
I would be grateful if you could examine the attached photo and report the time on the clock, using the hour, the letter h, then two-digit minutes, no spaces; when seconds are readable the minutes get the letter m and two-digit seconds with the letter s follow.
1h38
